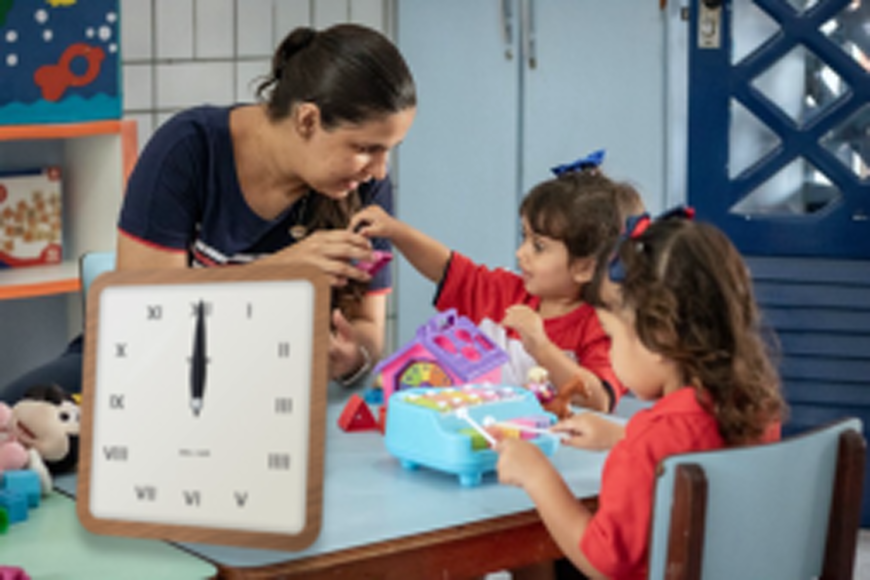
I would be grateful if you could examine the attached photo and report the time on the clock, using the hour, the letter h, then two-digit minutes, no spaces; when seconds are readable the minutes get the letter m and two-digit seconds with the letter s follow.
12h00
